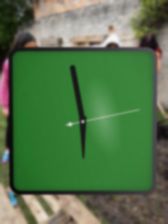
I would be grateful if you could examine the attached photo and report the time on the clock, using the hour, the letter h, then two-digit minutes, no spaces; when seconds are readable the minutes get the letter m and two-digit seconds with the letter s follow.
5h58m13s
